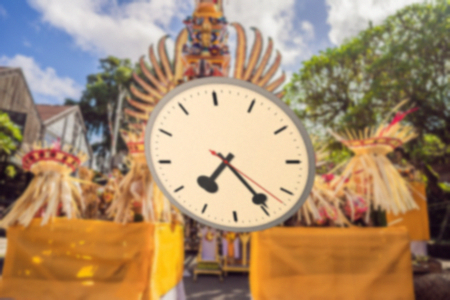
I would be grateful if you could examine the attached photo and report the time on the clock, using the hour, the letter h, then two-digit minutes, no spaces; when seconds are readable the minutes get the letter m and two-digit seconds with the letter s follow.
7h24m22s
